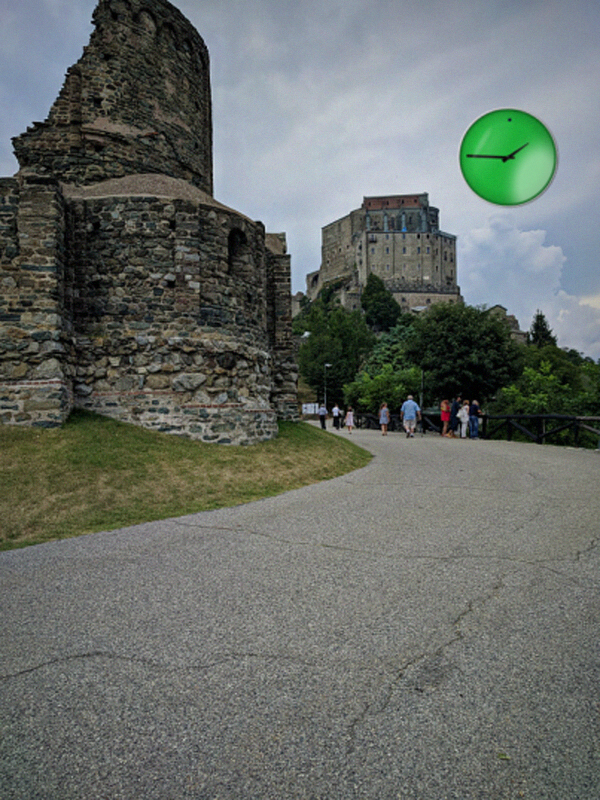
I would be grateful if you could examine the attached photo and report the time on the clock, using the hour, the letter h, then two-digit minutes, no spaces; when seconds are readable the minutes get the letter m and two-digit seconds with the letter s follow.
1h45
